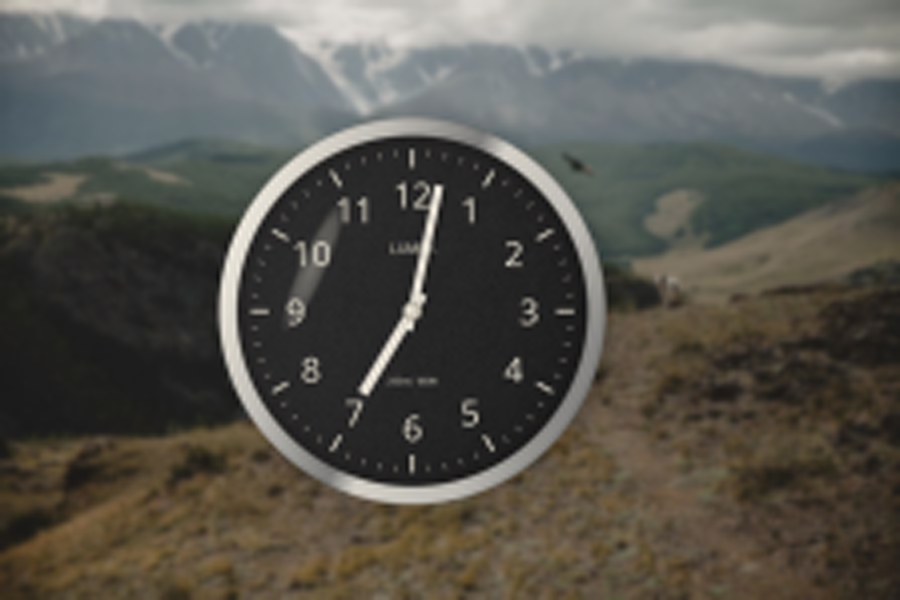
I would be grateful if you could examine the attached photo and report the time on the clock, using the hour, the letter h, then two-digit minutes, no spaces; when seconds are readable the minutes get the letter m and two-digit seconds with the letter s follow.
7h02
